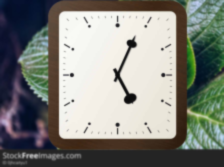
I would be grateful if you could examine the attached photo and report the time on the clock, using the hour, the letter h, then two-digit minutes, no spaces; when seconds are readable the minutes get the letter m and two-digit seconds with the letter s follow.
5h04
